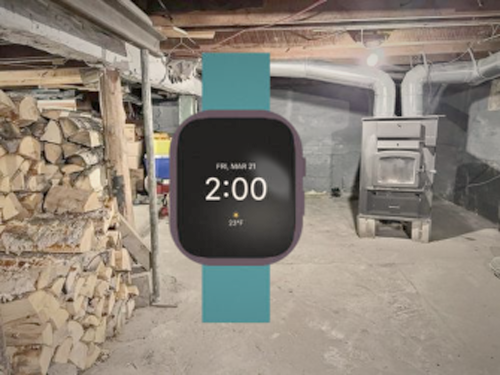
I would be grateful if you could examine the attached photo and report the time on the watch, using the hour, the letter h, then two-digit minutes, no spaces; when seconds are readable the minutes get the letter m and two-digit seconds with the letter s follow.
2h00
